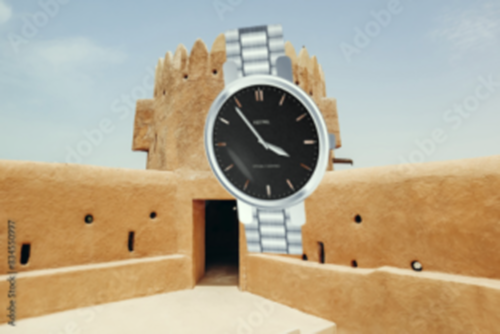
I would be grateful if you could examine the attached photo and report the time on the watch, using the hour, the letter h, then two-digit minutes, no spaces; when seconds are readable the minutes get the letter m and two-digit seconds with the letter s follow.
3h54
